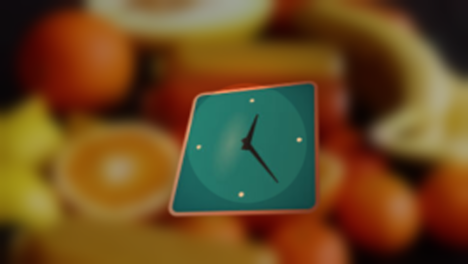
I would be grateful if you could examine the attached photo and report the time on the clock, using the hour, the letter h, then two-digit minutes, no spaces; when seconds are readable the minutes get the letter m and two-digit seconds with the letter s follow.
12h24
